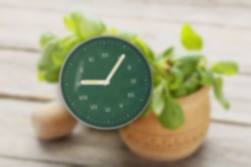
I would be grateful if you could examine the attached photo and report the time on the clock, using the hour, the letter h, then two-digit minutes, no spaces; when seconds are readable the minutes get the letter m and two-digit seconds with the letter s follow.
9h06
